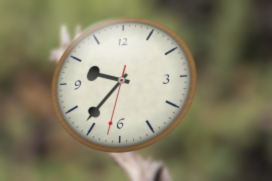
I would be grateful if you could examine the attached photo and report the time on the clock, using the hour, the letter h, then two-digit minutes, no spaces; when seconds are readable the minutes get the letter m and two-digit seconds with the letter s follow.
9h36m32s
